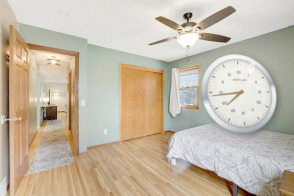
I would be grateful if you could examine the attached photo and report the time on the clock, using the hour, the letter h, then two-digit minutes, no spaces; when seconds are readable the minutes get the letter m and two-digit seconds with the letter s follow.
7h44
